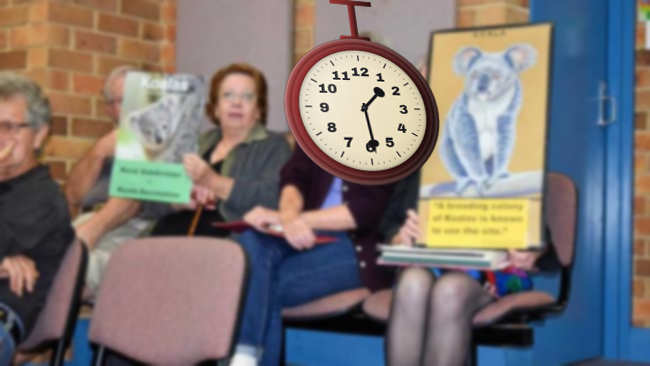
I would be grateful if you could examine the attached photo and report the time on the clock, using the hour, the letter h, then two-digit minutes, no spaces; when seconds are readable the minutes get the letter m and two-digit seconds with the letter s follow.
1h29
